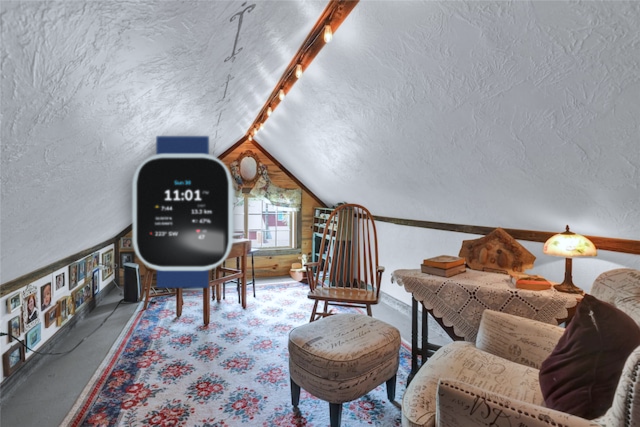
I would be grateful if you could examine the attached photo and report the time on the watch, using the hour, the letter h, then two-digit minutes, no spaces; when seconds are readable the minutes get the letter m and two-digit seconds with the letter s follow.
11h01
